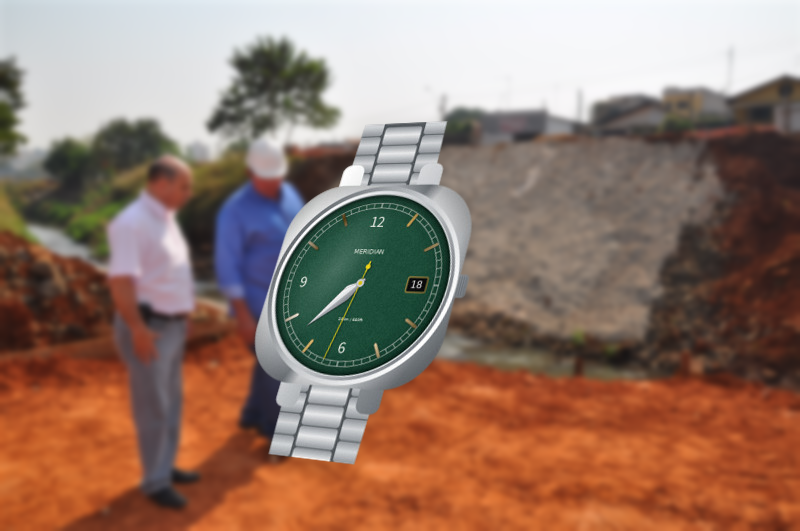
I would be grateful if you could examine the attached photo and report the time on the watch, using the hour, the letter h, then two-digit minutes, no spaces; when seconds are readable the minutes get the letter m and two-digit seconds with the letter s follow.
7h37m32s
